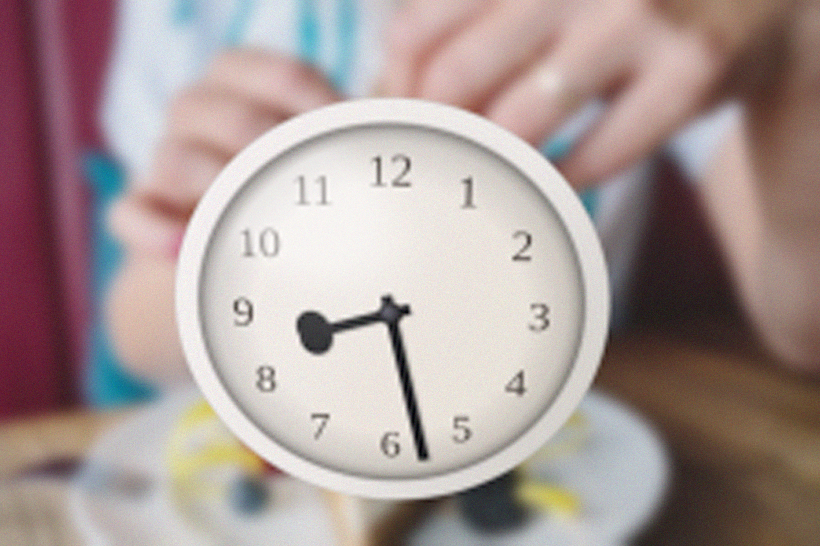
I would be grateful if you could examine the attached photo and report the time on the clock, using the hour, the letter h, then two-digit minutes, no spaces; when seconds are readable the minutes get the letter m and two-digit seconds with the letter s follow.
8h28
